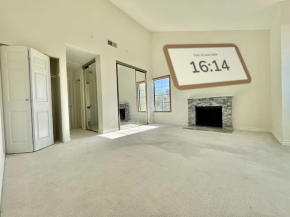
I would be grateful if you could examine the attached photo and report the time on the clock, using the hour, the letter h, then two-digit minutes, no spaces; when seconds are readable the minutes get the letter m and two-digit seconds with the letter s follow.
16h14
